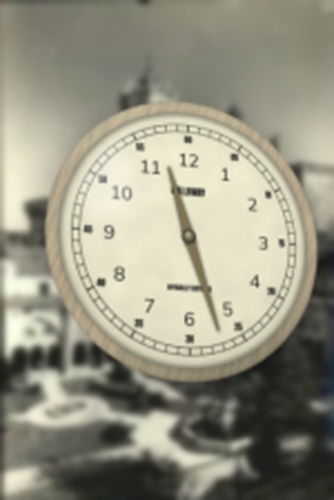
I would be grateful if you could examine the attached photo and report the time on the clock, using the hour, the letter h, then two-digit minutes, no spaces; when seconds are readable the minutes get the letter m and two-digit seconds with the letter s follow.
11h27
